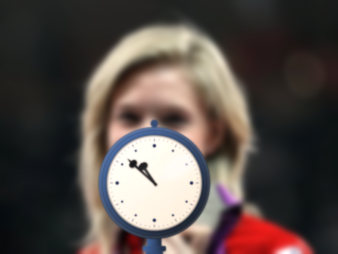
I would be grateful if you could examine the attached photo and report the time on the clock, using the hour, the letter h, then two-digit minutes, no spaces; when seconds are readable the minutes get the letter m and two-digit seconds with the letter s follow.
10h52
